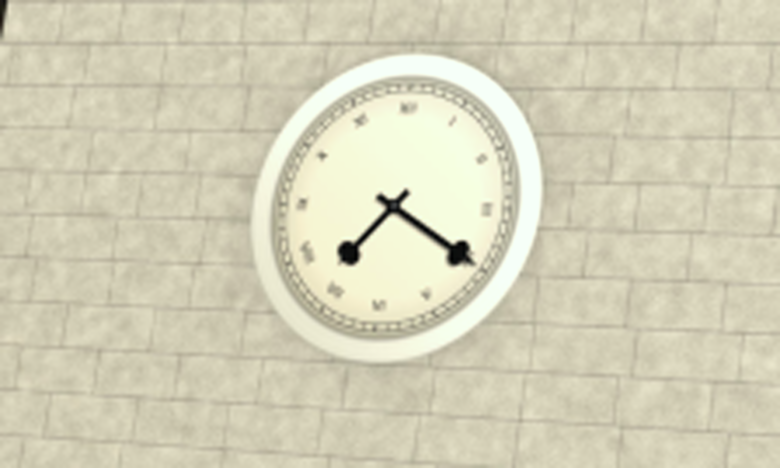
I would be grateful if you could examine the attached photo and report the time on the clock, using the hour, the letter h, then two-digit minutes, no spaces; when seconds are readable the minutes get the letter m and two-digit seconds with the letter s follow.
7h20
